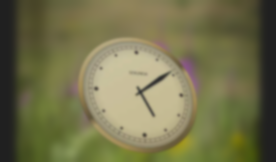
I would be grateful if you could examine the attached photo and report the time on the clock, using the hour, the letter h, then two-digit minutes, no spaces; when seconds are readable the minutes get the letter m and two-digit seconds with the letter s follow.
5h09
